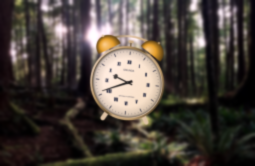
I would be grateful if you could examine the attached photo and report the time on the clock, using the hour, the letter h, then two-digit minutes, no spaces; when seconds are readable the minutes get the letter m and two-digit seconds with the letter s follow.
9h41
